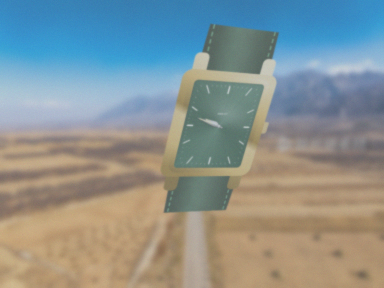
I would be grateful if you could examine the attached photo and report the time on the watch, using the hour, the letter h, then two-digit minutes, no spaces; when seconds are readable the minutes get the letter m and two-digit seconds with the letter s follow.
9h48
